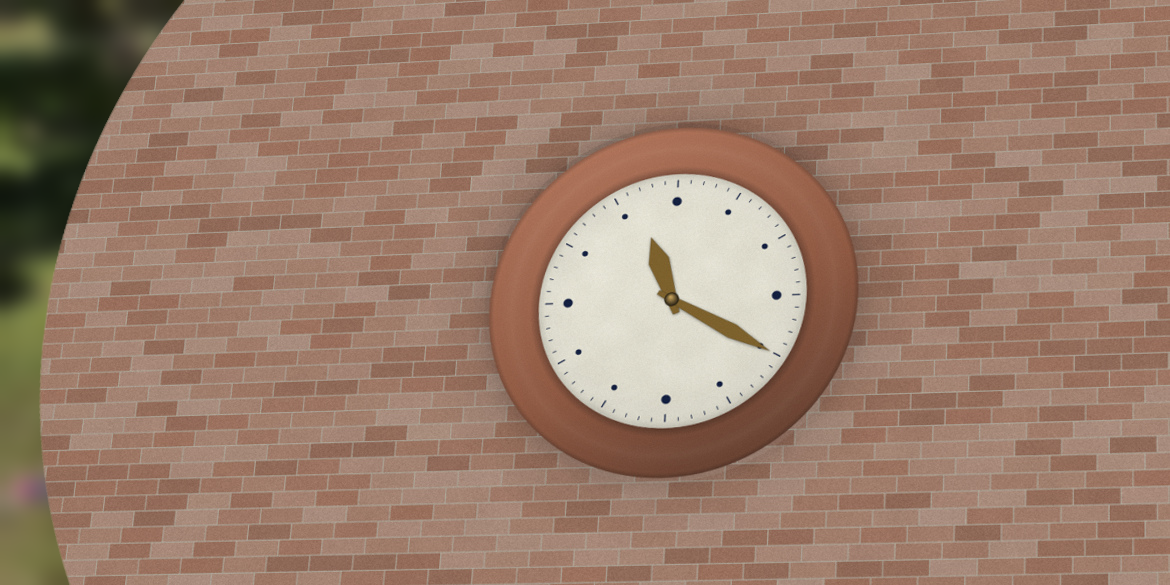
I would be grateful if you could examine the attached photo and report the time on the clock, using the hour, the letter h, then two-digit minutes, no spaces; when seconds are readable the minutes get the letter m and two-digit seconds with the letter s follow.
11h20
